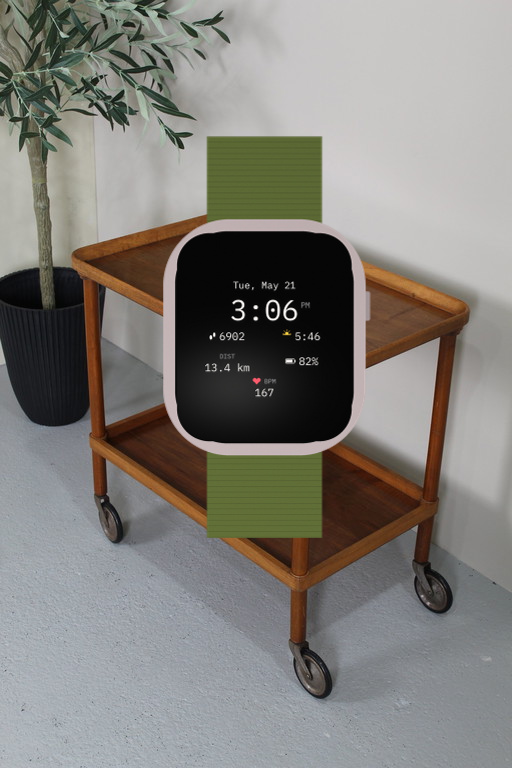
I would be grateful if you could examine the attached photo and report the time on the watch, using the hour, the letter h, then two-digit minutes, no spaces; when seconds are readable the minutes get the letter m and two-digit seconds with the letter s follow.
3h06
